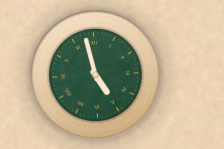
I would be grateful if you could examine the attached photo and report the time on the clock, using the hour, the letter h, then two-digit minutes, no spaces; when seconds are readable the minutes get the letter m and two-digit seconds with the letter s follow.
4h58
